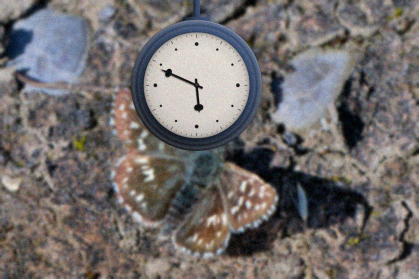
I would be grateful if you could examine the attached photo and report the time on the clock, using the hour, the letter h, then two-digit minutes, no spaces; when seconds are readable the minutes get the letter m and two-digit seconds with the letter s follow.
5h49
